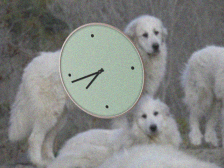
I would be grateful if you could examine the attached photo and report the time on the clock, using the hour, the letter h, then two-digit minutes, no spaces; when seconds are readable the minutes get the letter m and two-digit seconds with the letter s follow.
7h43
